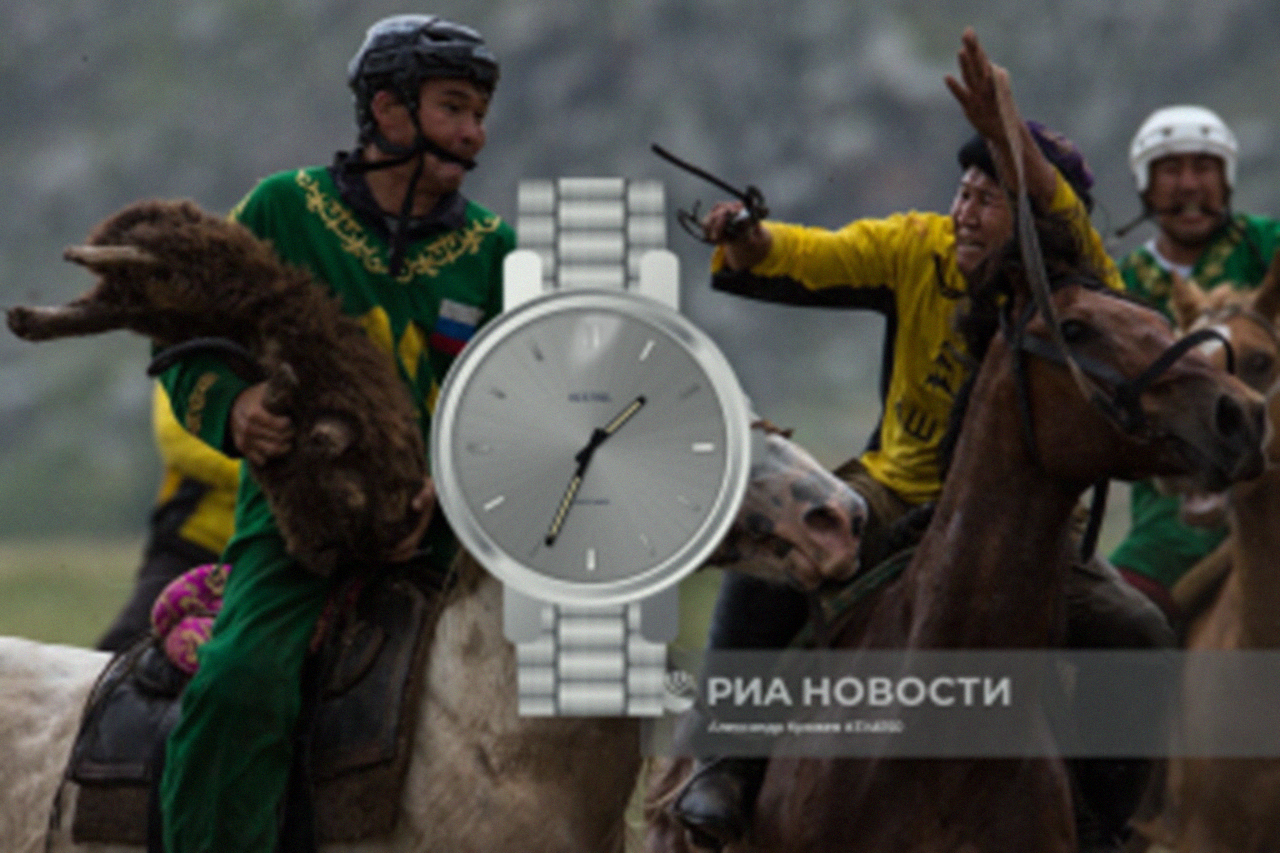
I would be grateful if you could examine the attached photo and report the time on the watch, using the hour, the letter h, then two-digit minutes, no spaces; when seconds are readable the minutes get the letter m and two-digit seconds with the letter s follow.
1h34
